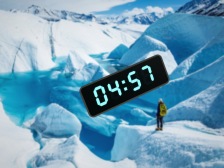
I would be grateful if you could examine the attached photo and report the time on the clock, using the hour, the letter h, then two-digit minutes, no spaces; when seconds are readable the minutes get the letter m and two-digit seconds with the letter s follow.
4h57
